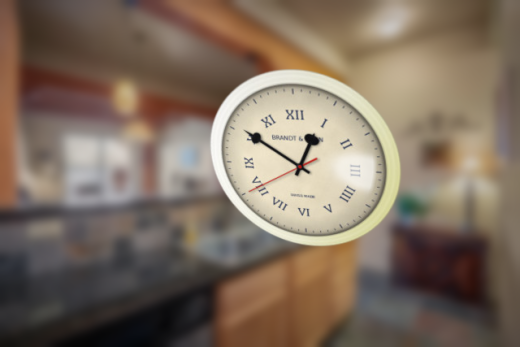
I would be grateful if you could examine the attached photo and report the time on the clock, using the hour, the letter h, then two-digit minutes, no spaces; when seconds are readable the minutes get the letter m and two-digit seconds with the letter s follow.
12h50m40s
